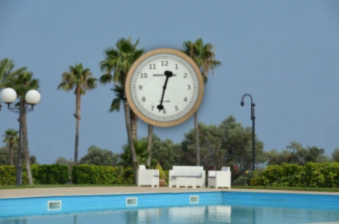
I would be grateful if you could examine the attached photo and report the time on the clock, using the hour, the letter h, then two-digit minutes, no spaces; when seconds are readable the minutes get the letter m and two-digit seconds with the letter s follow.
12h32
